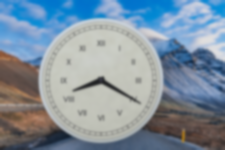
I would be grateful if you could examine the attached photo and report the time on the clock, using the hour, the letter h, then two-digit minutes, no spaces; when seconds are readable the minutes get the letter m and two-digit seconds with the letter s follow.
8h20
